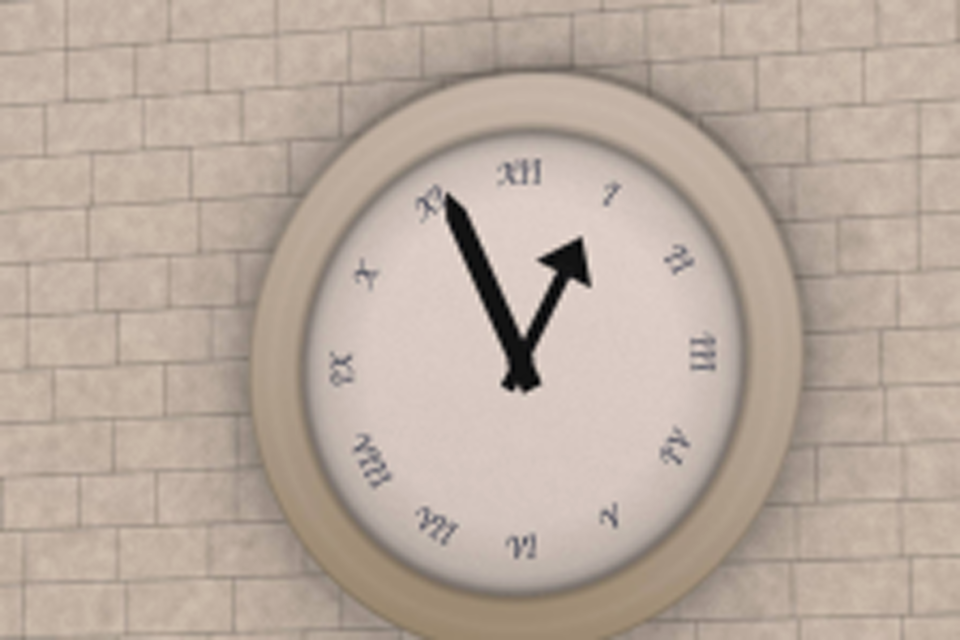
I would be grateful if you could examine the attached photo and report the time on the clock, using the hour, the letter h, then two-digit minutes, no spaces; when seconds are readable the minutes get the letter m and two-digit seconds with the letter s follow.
12h56
